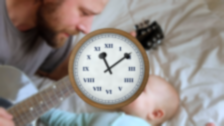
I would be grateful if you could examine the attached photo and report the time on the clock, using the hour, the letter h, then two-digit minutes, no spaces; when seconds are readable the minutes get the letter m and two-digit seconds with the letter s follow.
11h09
